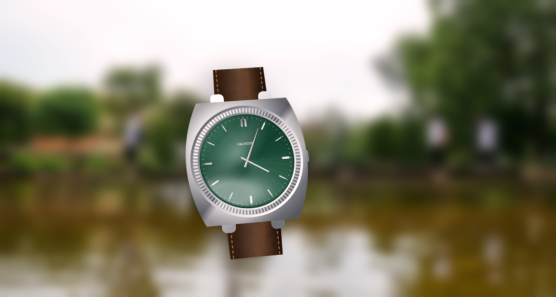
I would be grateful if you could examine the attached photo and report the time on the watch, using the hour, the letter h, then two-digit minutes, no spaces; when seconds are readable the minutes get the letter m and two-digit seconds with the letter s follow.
4h04
